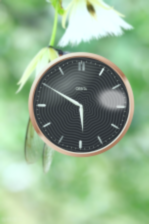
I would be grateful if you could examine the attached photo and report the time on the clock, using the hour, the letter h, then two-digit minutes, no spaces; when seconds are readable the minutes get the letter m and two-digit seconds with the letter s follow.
5h50
